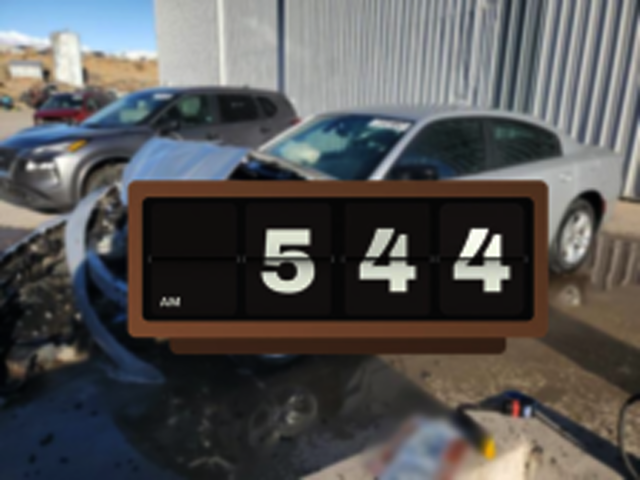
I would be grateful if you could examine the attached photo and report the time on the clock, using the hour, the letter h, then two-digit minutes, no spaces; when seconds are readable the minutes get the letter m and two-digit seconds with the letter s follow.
5h44
